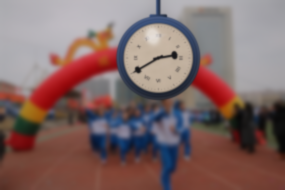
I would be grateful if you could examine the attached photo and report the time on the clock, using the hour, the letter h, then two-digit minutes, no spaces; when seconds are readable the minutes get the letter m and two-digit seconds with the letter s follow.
2h40
